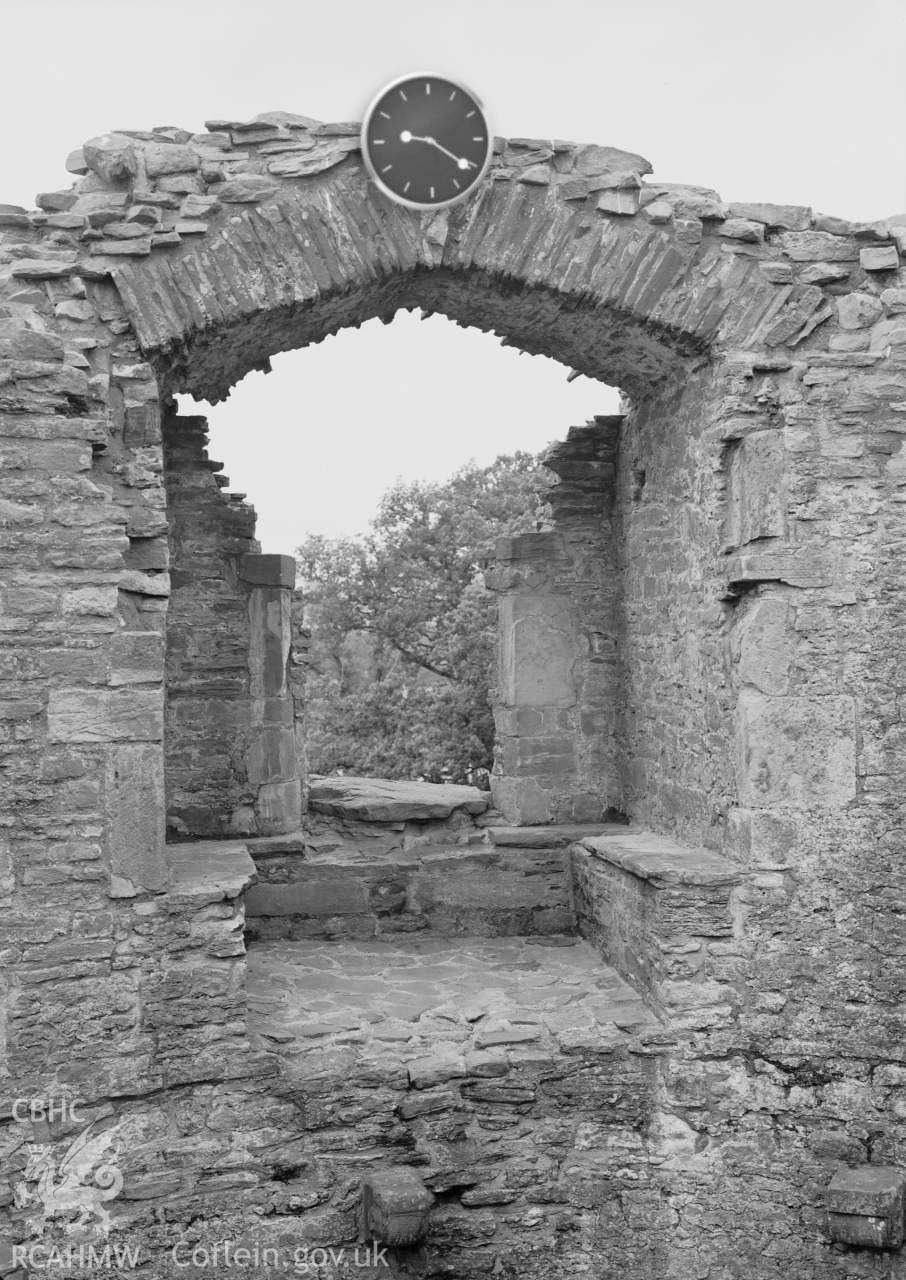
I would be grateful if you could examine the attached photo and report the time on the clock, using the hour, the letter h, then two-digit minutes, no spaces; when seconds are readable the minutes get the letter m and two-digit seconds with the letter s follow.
9h21
